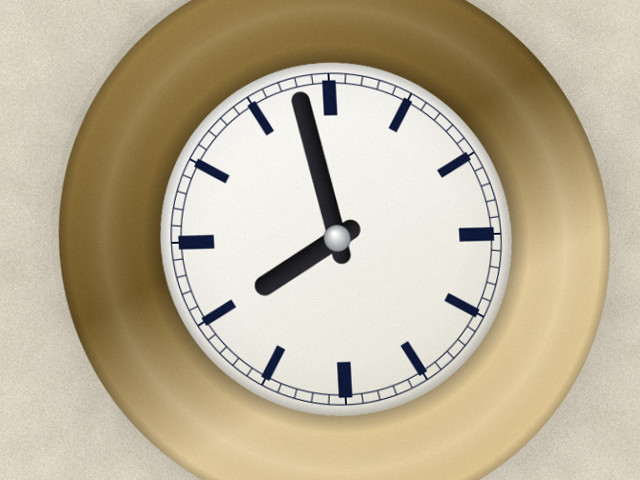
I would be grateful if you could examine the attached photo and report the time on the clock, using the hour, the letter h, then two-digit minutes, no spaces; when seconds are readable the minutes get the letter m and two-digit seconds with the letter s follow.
7h58
